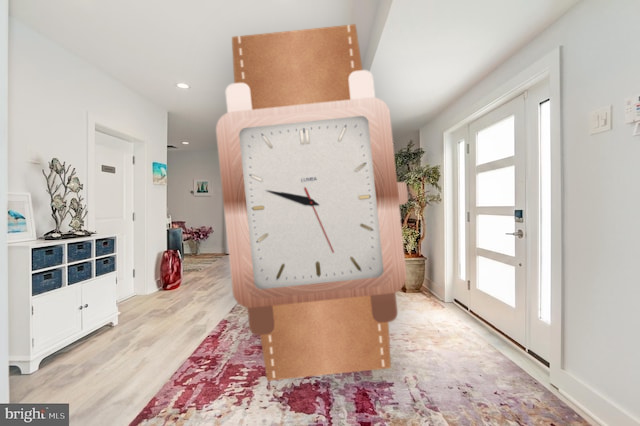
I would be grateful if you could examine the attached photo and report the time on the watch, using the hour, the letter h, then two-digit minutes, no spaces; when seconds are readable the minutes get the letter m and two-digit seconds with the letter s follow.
9h48m27s
